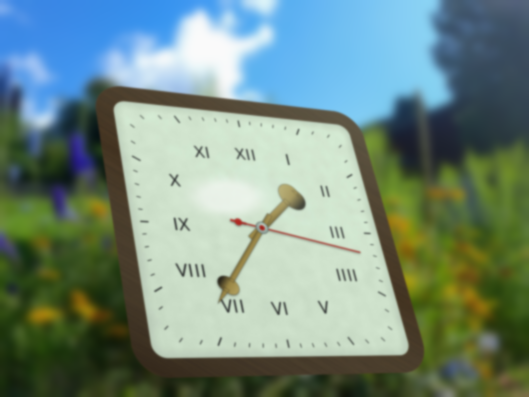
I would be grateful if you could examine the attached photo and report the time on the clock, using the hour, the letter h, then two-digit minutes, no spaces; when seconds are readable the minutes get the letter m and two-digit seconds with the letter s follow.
1h36m17s
